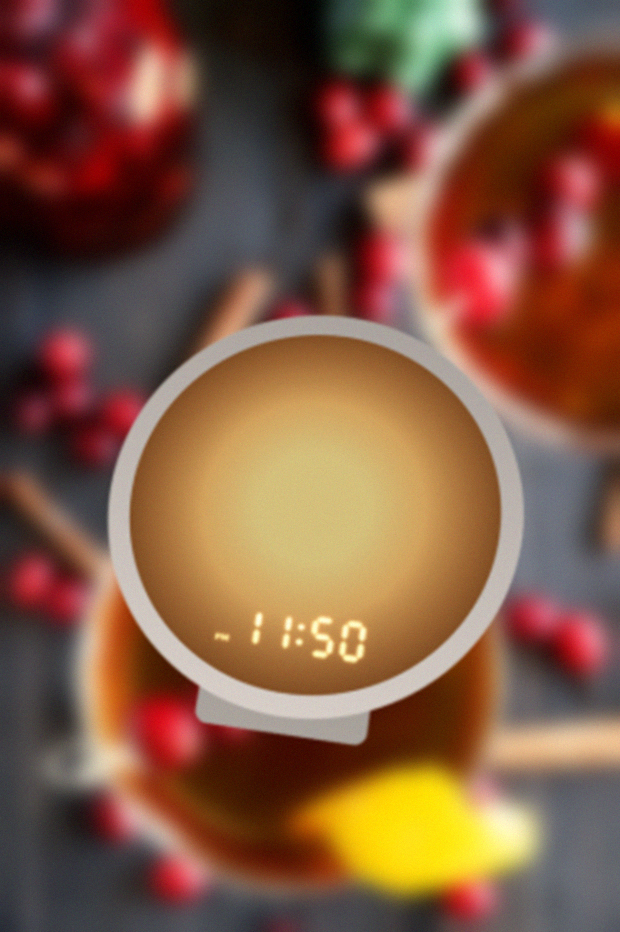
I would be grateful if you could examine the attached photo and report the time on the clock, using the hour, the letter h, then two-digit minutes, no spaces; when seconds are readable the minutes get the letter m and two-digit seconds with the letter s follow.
11h50
